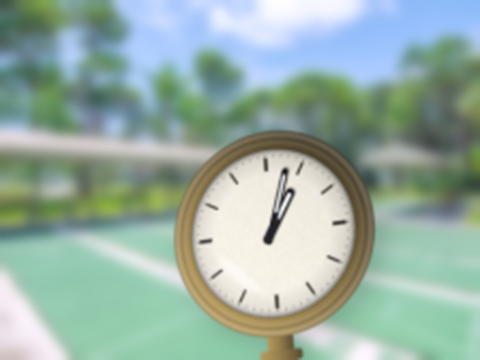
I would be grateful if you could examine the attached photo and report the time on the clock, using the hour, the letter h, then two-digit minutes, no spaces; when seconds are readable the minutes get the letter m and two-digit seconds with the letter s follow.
1h03
